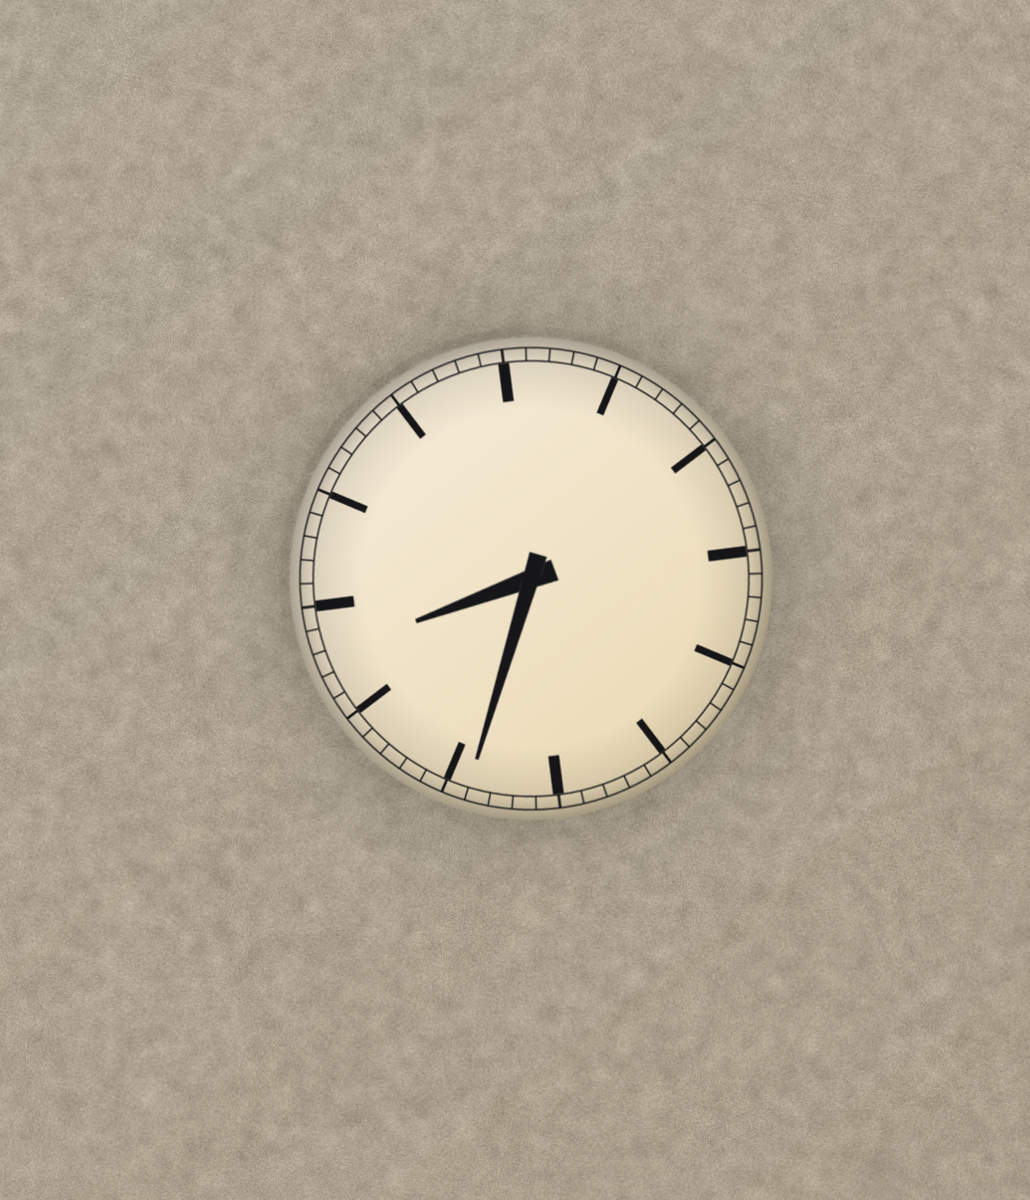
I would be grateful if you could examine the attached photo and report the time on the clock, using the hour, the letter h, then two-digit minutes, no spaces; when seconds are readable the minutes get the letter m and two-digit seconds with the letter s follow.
8h34
